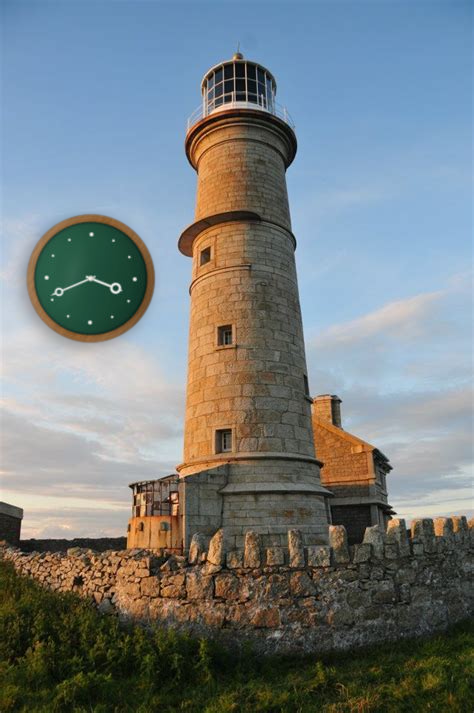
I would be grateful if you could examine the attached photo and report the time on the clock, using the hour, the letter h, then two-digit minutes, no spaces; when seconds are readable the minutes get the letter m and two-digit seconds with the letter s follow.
3h41
